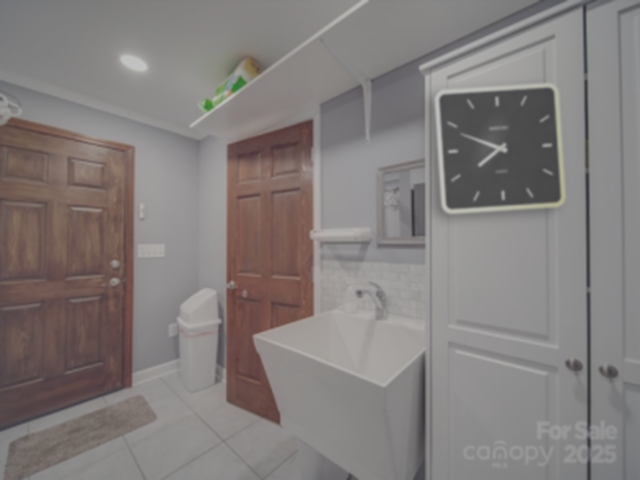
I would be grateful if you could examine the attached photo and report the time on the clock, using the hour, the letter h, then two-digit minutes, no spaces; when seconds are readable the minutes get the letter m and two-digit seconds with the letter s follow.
7h49
